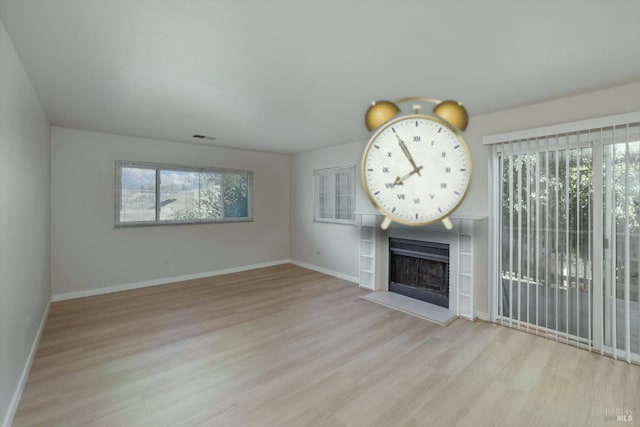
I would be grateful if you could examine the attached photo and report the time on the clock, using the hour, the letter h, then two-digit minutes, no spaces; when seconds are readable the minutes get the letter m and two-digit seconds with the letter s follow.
7h55
